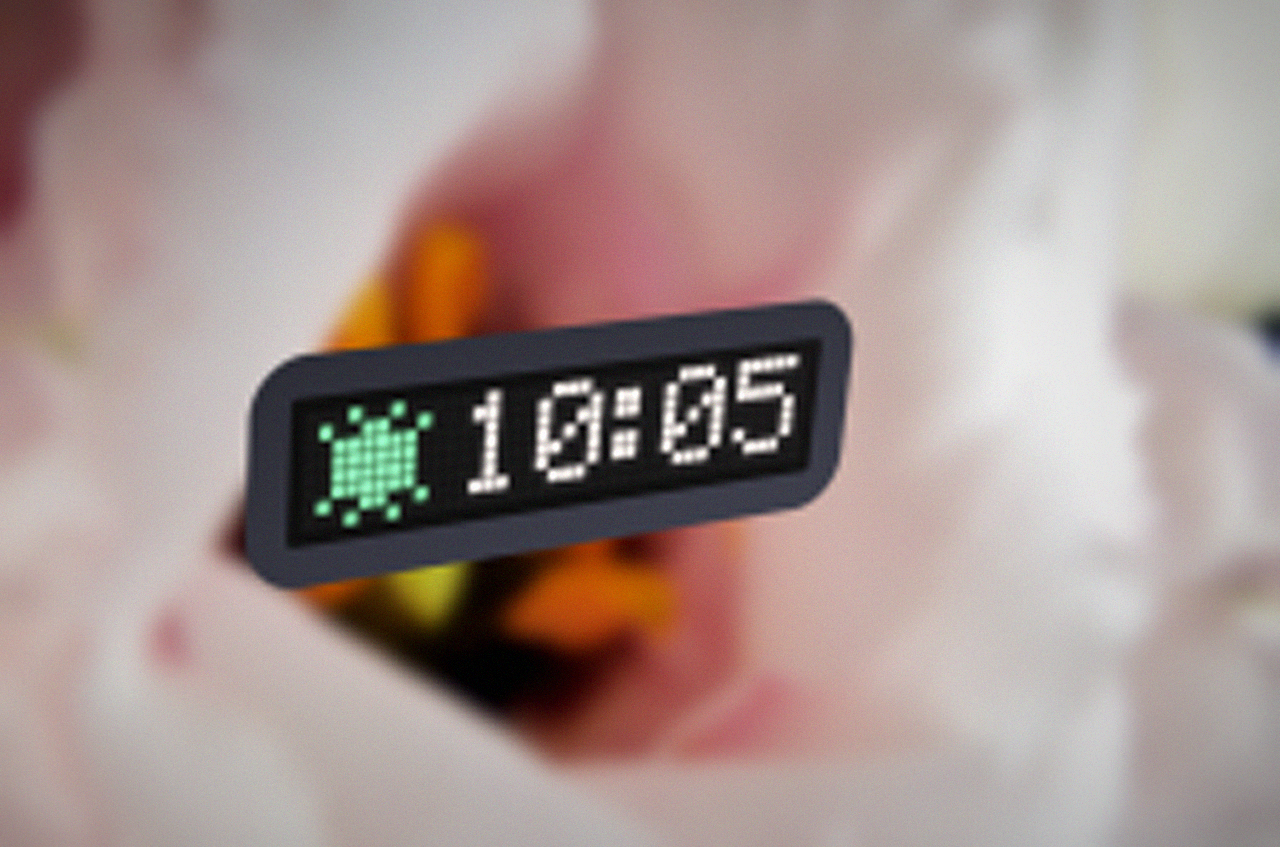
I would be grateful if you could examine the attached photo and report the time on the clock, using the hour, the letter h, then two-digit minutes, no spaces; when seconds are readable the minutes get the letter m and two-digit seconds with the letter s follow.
10h05
